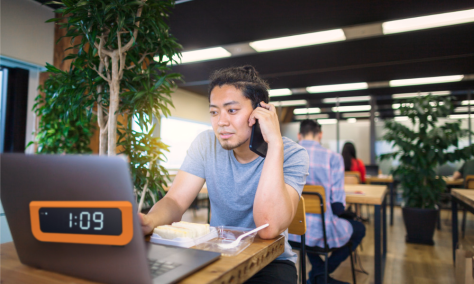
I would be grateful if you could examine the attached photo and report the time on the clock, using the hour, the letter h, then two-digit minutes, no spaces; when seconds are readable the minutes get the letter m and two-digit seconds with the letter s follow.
1h09
